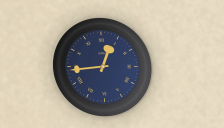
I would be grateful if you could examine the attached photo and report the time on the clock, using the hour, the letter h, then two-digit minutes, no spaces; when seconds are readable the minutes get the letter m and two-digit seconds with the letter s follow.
12h44
